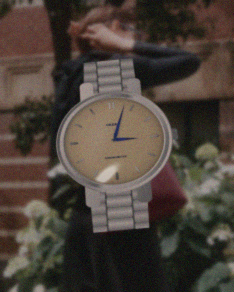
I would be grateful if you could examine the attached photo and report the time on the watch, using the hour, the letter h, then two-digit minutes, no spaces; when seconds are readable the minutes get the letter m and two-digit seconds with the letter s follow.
3h03
